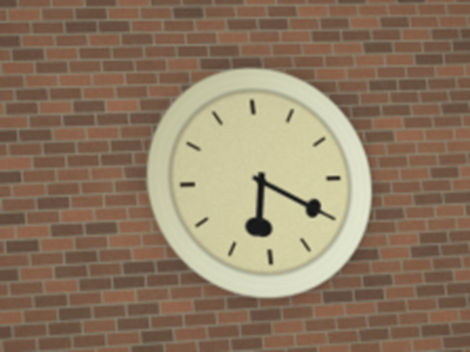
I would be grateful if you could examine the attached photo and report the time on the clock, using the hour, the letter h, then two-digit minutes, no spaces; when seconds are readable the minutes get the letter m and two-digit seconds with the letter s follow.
6h20
